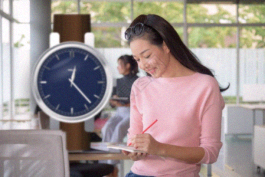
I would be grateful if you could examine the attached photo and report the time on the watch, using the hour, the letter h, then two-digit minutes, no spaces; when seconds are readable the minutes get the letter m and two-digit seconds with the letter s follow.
12h23
